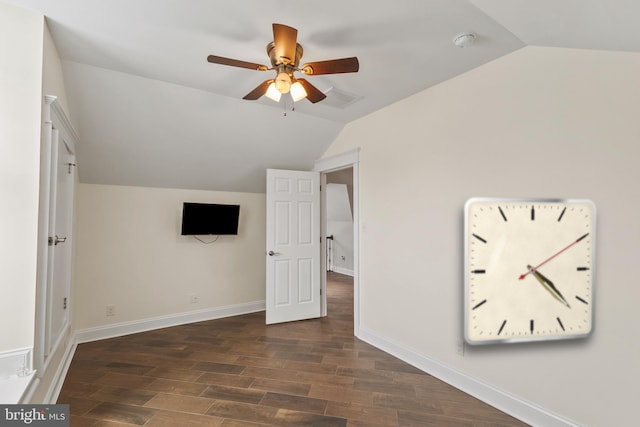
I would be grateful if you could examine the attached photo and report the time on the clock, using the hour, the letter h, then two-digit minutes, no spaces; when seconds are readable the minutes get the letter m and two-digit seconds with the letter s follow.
4h22m10s
